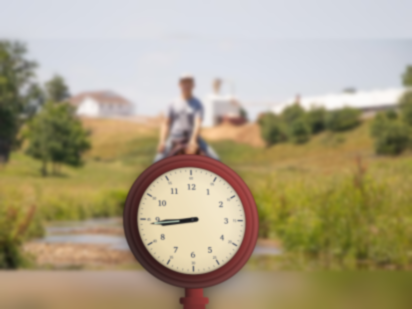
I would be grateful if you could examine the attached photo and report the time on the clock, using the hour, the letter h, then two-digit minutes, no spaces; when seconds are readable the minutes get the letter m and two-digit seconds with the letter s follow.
8h44
